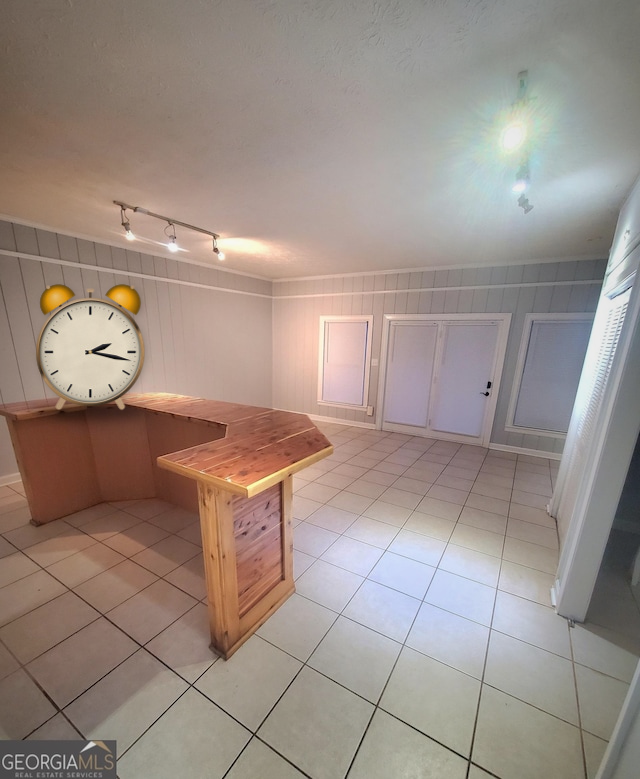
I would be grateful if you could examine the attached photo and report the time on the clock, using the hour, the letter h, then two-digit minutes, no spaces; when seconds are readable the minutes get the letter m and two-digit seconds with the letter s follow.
2h17
